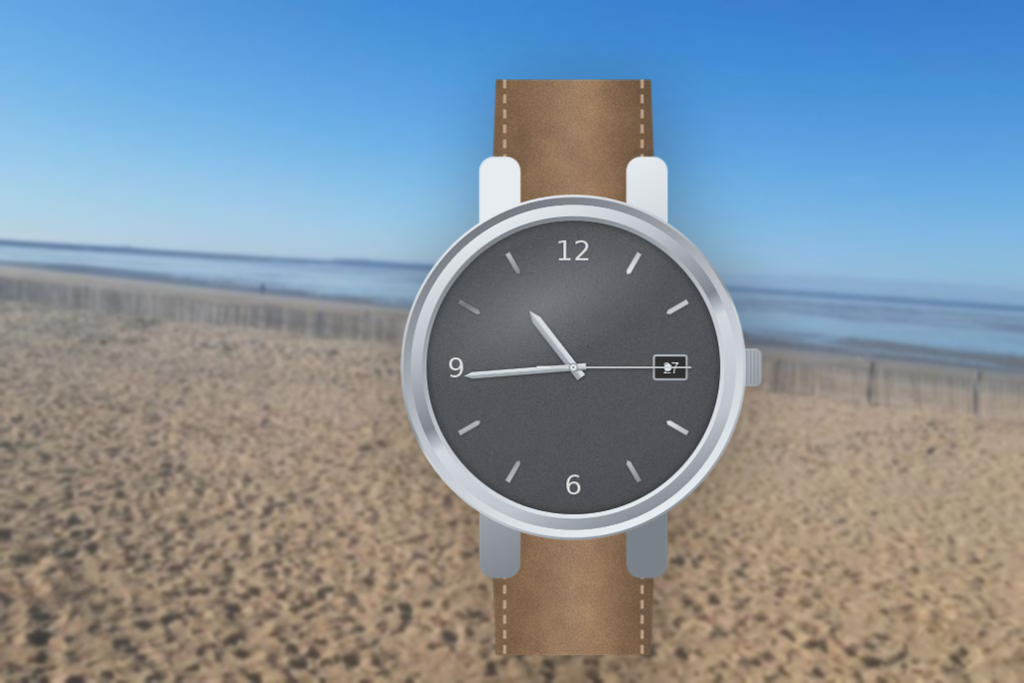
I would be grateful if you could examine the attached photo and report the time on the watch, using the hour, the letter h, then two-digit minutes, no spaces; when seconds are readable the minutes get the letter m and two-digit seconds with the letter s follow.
10h44m15s
